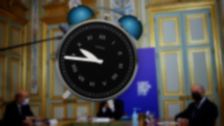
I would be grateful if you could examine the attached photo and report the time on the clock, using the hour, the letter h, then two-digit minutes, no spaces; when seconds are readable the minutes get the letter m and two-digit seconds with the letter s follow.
9h44
